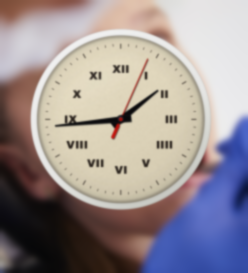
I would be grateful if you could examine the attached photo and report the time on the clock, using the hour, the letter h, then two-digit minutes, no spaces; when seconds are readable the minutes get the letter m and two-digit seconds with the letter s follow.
1h44m04s
